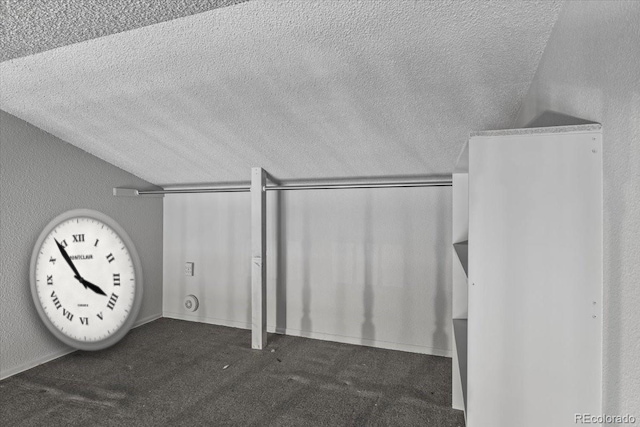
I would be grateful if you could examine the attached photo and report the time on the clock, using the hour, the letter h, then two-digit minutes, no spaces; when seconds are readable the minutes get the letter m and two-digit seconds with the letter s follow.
3h54
